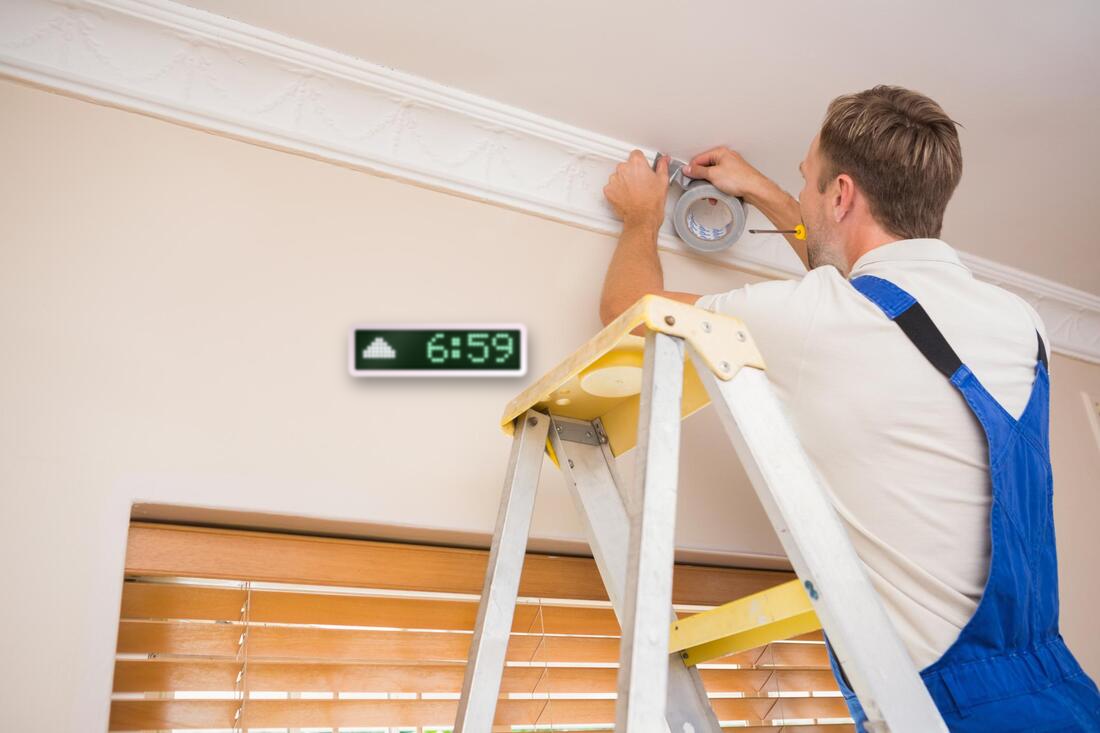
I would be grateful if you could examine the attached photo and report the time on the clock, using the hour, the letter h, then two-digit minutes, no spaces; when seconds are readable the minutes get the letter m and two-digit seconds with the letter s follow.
6h59
